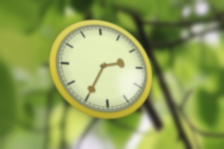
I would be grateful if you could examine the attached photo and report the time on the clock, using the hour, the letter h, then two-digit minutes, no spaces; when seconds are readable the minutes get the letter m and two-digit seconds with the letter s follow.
2h35
